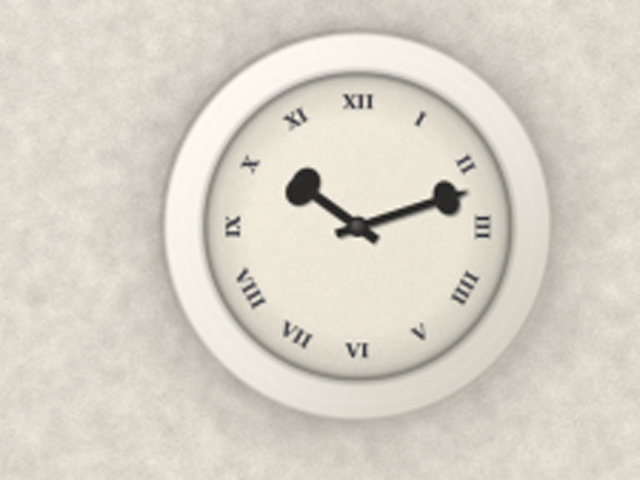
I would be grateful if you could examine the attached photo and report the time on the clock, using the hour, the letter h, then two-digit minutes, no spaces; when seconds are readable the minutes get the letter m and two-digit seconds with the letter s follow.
10h12
